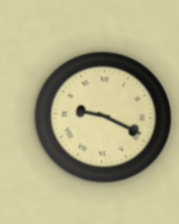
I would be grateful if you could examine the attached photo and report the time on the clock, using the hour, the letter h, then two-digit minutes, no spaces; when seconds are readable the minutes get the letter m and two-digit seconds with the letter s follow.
9h19
